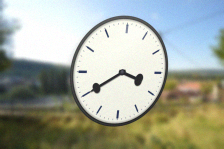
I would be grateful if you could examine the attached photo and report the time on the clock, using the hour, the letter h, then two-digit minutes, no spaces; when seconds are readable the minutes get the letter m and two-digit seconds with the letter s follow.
3h40
